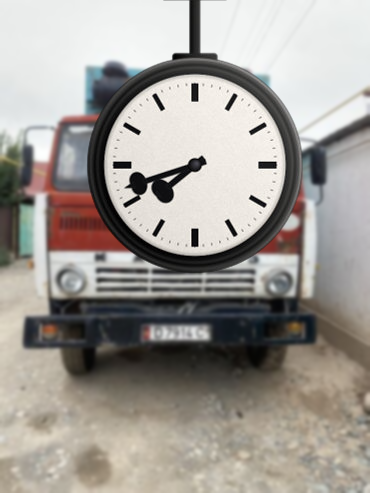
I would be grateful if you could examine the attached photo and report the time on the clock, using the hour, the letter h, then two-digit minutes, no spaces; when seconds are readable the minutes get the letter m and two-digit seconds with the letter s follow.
7h42
